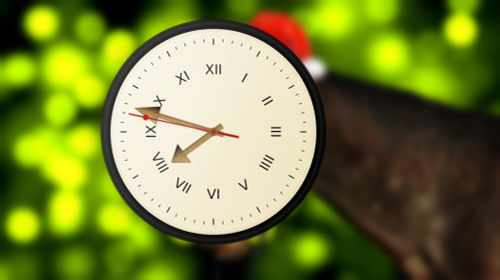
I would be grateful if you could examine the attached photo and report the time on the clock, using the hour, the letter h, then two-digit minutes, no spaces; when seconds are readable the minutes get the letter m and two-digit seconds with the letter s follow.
7h47m47s
